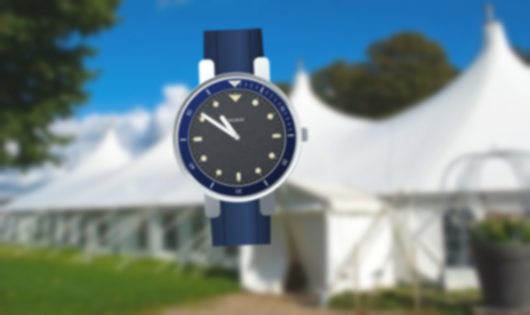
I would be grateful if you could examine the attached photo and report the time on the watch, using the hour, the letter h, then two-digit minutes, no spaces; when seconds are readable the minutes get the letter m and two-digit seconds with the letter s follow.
10h51
